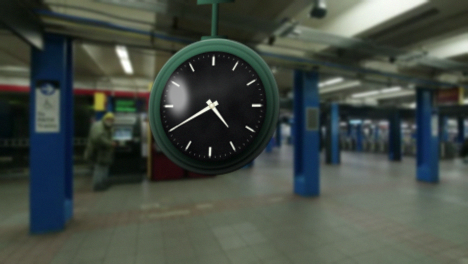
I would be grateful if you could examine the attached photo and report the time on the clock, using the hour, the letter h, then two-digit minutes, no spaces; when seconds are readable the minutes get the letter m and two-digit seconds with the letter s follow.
4h40
